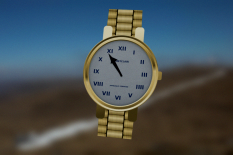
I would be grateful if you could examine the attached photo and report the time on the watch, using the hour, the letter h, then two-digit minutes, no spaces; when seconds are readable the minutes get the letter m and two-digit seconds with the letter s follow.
10h54
